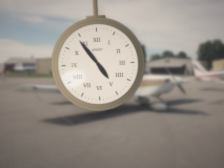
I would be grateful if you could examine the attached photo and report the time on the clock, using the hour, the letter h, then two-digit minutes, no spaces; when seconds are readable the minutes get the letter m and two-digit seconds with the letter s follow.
4h54
